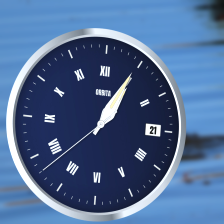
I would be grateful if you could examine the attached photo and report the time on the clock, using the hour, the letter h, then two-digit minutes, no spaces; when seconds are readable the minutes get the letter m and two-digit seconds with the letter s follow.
1h04m38s
